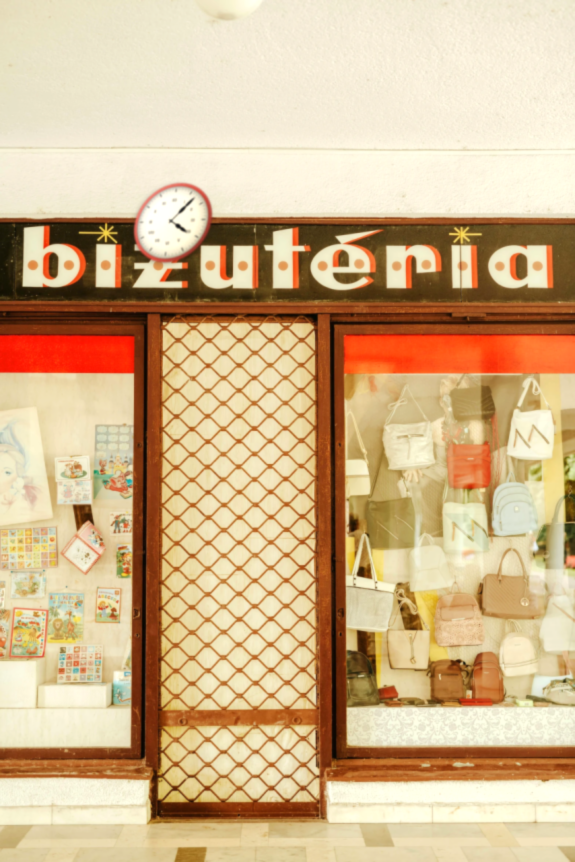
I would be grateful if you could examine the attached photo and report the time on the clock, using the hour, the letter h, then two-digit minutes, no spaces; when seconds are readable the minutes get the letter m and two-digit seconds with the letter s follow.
4h07
